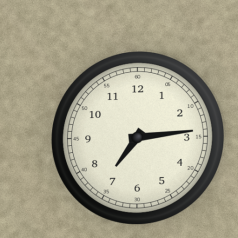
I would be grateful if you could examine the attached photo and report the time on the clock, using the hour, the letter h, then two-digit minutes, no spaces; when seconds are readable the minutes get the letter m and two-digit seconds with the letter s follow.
7h14
